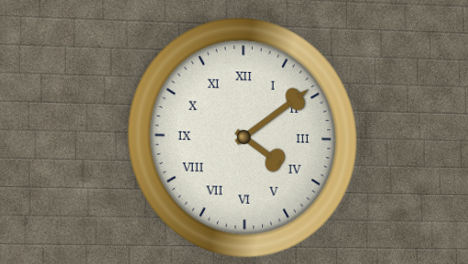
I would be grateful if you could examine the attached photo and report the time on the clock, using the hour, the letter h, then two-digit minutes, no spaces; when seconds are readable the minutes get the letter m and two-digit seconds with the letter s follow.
4h09
